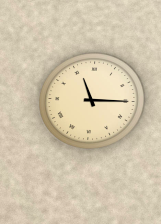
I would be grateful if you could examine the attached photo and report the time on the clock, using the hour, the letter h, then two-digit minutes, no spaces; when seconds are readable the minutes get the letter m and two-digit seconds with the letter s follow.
11h15
